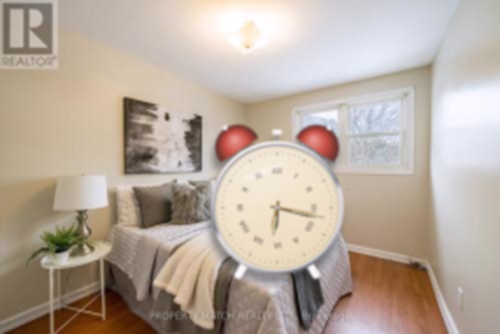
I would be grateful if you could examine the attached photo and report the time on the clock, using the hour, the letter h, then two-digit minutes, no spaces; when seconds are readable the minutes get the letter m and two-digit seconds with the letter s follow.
6h17
